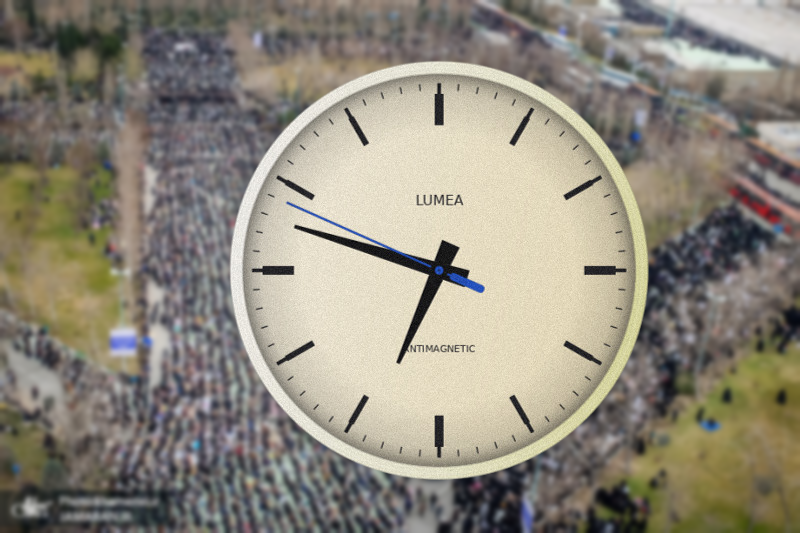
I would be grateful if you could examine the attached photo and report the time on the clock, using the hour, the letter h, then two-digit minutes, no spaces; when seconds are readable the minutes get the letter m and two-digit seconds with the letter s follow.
6h47m49s
